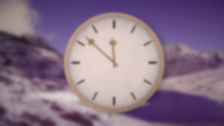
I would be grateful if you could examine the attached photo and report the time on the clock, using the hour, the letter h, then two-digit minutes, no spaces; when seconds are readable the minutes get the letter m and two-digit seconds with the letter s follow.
11h52
